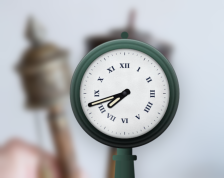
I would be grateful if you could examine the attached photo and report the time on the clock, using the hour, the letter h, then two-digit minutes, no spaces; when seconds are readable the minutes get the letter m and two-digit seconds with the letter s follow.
7h42
